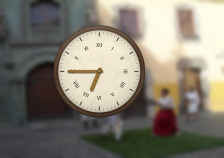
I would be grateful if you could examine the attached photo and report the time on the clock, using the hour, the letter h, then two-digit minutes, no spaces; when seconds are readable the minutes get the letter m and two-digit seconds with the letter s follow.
6h45
